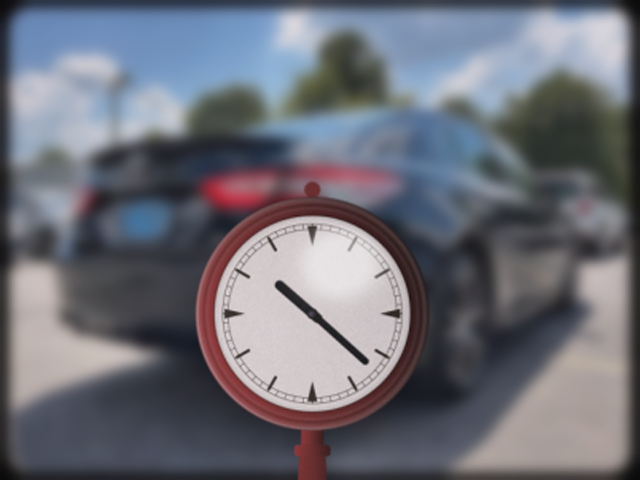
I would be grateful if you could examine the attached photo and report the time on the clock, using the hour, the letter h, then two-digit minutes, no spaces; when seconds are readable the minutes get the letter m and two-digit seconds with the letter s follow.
10h22
